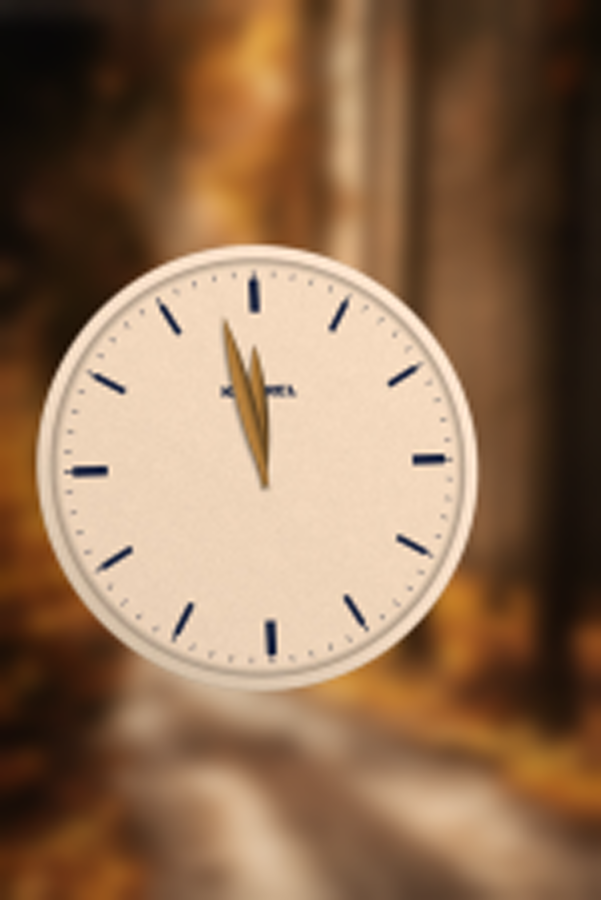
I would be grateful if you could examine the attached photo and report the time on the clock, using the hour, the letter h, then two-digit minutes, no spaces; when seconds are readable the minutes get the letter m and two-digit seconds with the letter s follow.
11h58
